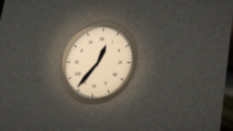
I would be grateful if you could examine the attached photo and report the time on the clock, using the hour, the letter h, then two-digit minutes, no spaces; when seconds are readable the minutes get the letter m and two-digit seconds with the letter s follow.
12h36
